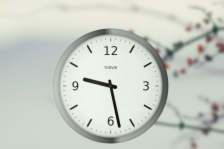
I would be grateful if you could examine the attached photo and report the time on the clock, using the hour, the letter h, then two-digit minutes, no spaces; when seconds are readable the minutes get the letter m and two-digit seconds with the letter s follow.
9h28
